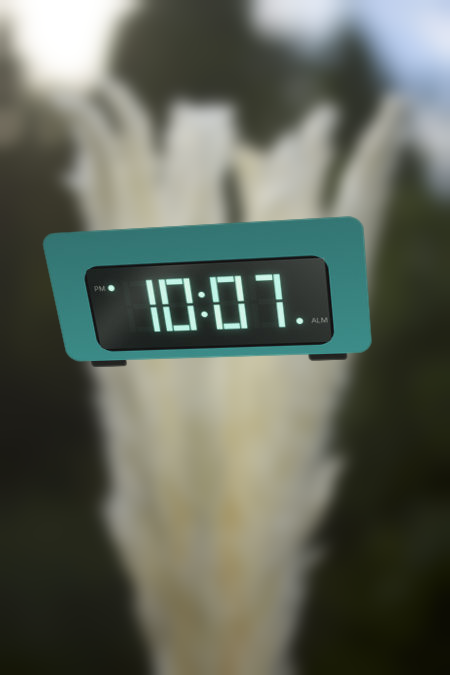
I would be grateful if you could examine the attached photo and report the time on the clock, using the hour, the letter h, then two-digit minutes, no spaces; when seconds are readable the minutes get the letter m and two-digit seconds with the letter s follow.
10h07
